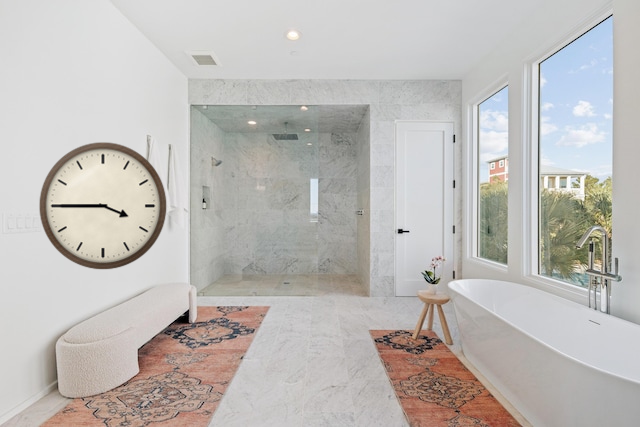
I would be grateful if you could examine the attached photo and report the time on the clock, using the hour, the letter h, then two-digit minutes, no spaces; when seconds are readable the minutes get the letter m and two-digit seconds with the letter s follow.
3h45
